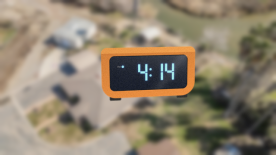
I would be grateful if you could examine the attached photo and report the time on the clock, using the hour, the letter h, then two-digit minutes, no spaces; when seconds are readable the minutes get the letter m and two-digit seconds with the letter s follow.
4h14
